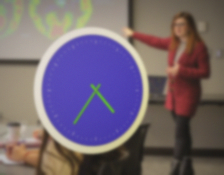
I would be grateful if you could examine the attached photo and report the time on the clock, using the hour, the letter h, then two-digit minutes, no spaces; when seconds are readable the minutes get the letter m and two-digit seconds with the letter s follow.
4h36
